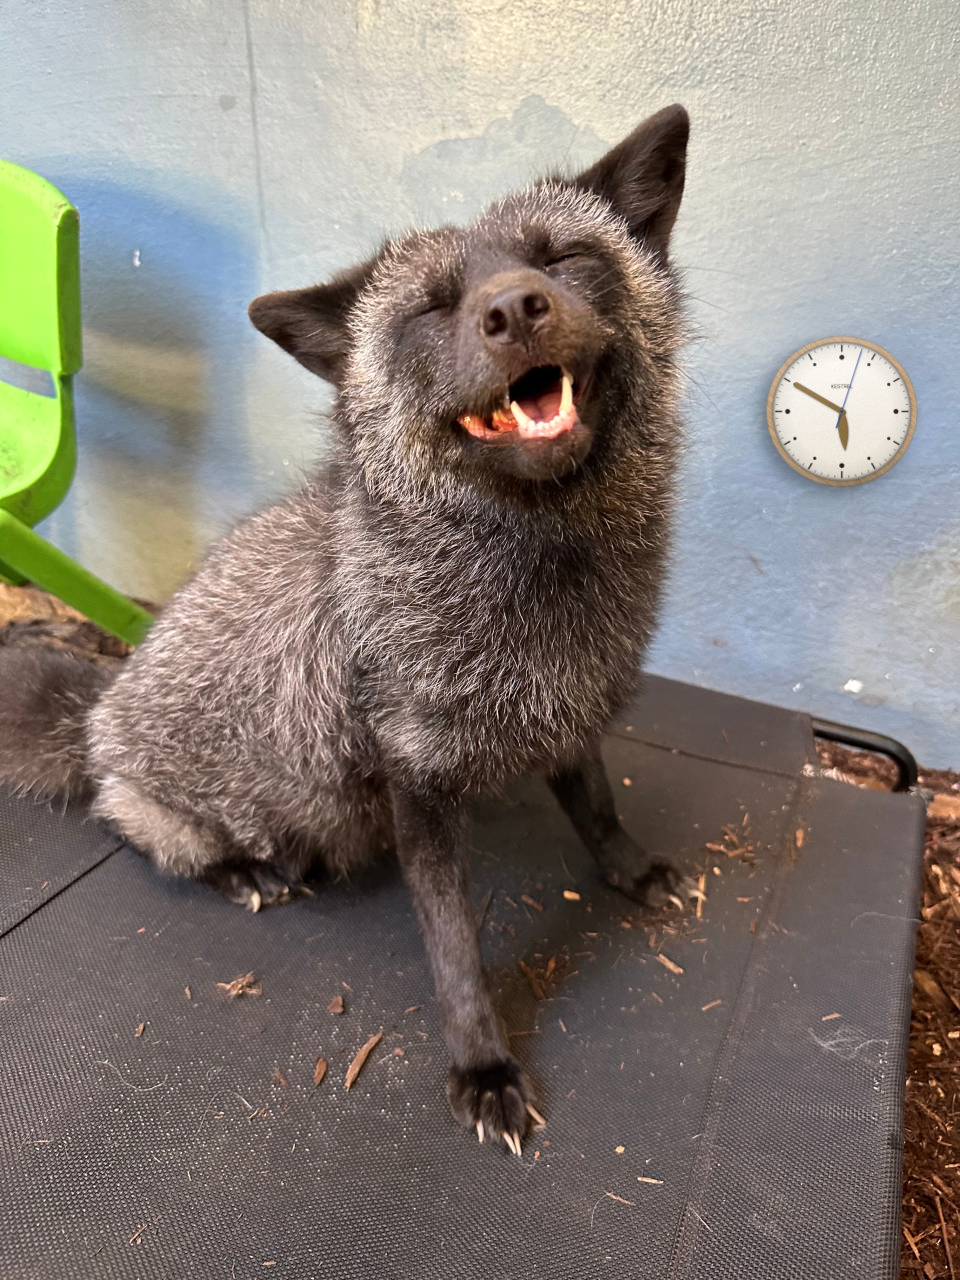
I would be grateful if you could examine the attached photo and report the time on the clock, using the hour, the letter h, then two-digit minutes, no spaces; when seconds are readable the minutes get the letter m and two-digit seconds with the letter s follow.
5h50m03s
